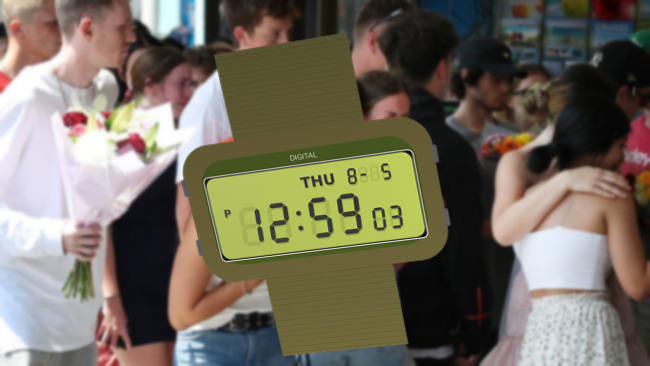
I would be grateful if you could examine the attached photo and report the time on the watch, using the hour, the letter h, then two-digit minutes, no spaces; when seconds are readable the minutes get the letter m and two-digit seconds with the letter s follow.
12h59m03s
